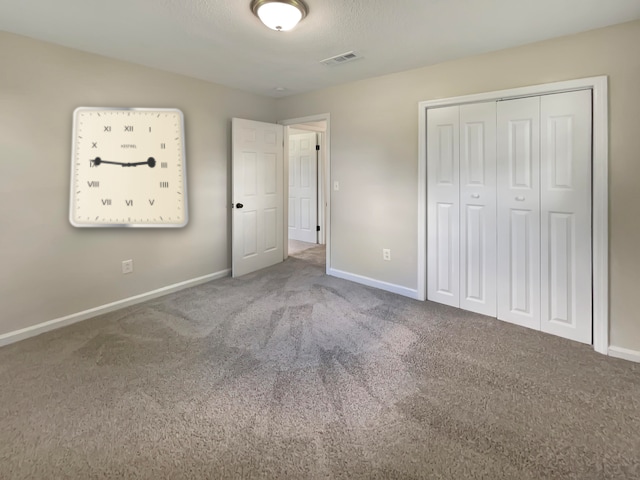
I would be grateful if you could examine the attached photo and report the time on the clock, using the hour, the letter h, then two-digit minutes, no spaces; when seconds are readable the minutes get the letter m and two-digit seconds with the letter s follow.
2h46
